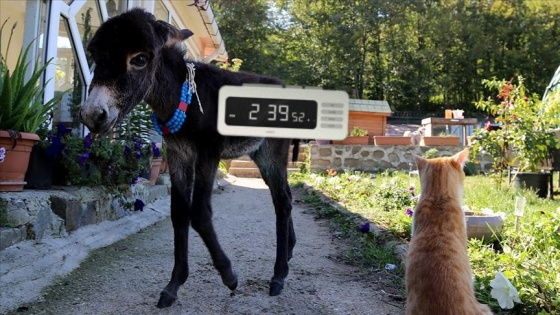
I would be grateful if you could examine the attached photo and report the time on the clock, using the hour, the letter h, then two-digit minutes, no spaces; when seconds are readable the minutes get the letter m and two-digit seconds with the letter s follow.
2h39
